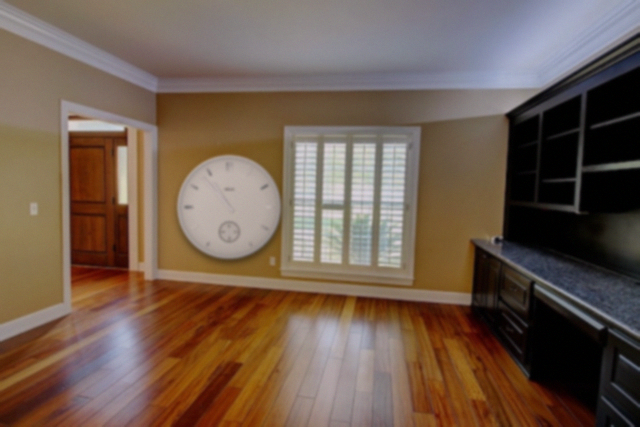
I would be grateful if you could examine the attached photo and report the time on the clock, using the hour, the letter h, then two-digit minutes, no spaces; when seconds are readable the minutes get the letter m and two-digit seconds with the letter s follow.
10h53
